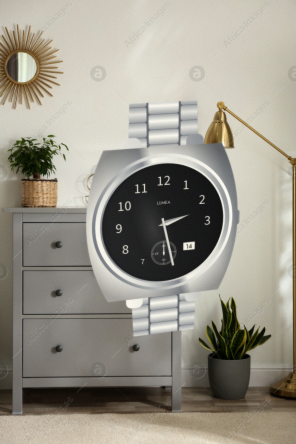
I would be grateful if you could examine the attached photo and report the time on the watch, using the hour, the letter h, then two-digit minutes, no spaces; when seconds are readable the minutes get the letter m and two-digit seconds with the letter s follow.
2h28
